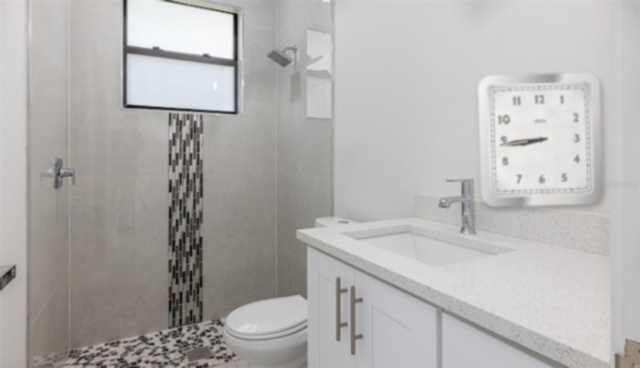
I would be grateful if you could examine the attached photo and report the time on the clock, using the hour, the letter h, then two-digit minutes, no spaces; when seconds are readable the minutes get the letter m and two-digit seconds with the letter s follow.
8h44
